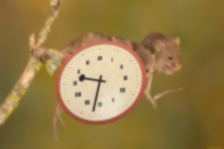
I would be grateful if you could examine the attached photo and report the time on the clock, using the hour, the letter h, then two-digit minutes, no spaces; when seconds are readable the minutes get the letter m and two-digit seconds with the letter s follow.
9h32
